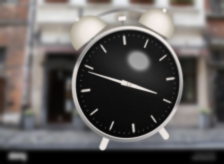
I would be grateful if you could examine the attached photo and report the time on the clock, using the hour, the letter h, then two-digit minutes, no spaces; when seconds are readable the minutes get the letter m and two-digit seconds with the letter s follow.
3h49
